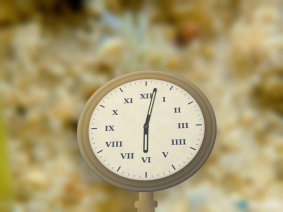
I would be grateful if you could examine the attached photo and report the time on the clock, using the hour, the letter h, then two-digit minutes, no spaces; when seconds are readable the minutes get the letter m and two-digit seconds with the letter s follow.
6h02
